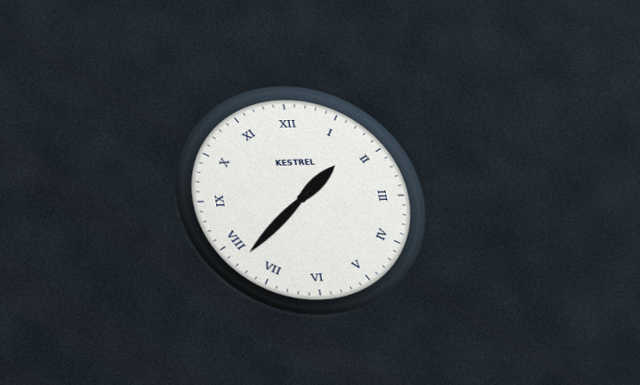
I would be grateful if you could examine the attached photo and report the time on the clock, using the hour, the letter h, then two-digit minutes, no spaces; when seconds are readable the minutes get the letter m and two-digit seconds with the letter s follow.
1h38
